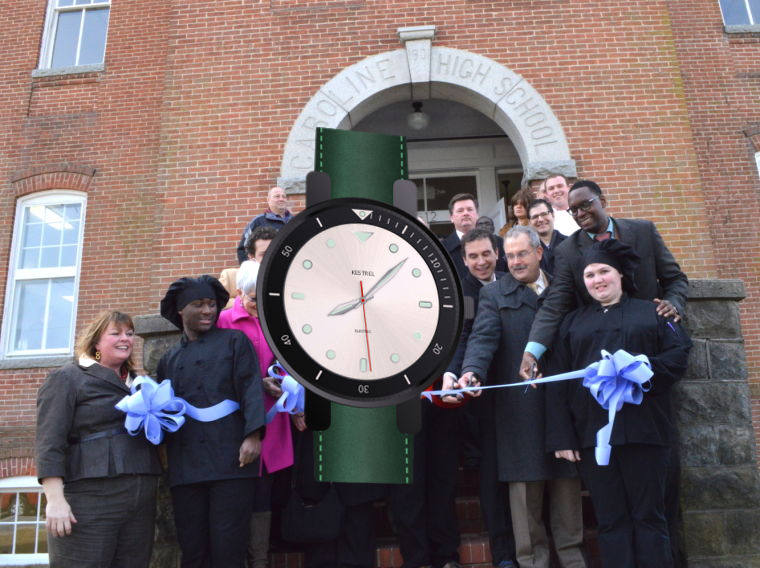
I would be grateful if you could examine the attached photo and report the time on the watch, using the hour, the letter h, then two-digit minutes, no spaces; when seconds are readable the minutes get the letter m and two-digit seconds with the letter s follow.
8h07m29s
